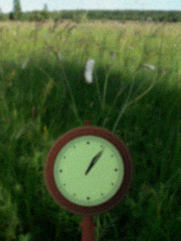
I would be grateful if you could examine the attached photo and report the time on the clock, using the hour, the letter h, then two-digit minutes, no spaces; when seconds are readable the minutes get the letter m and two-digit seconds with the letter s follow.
1h06
